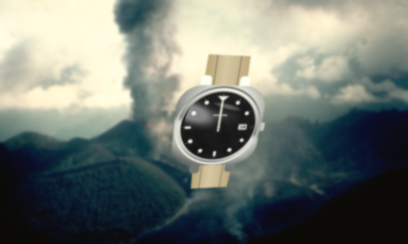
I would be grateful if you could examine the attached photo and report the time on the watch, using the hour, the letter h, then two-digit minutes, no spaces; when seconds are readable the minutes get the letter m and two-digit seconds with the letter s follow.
12h00
